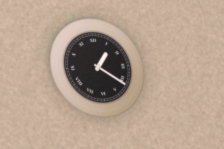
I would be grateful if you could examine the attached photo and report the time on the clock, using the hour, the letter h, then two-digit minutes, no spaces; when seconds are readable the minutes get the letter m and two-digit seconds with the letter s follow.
1h21
